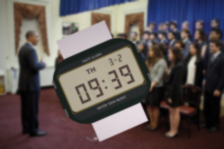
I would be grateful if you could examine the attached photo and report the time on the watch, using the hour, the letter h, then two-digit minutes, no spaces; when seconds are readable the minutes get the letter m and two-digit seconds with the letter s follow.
9h39
